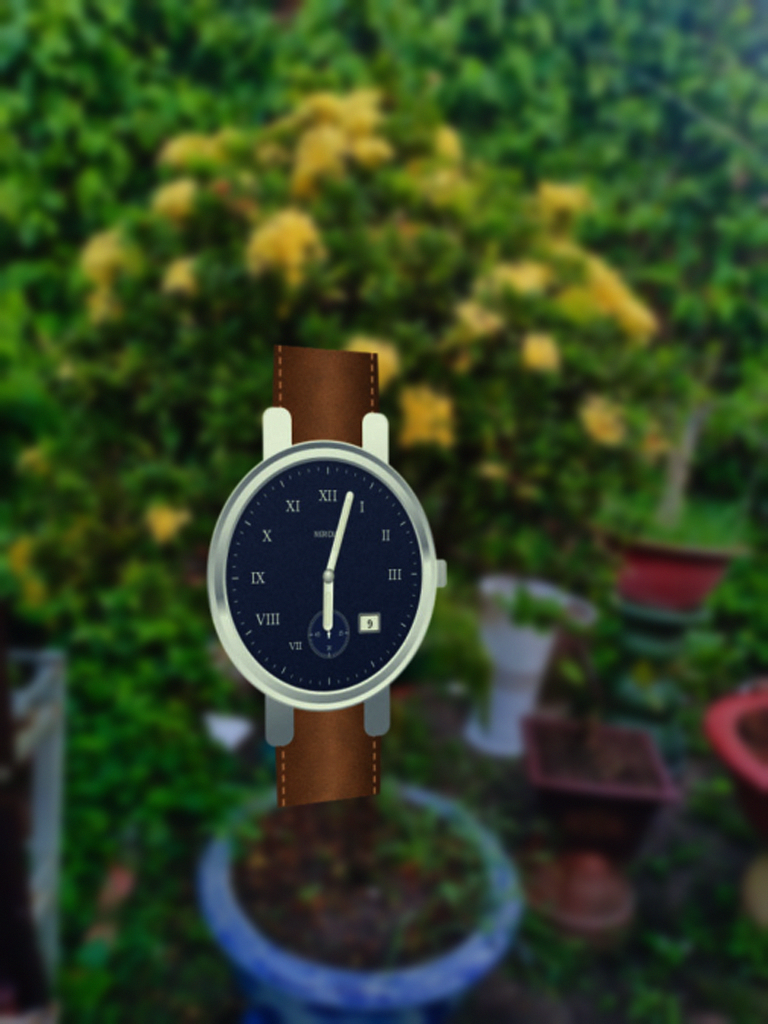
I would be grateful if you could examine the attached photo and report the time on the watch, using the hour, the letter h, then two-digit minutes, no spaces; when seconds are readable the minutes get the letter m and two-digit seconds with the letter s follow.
6h03
